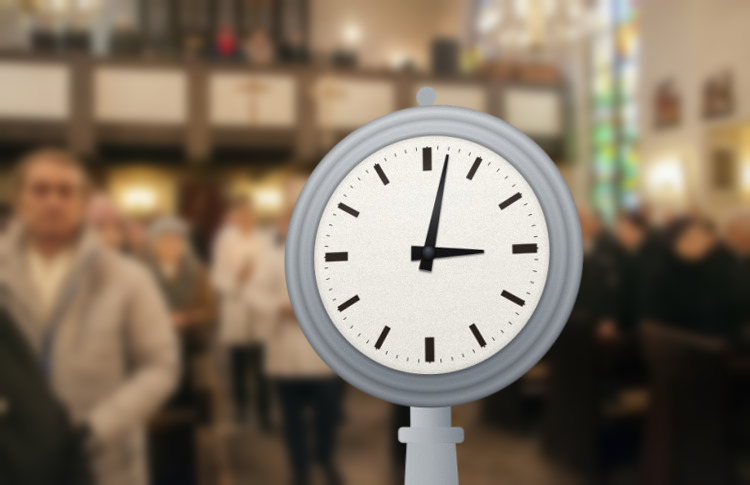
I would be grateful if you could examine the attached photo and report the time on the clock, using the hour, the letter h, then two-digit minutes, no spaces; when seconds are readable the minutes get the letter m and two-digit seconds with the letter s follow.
3h02
